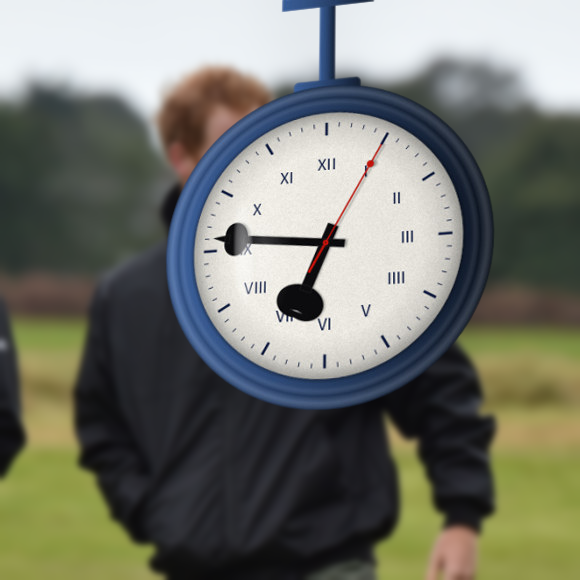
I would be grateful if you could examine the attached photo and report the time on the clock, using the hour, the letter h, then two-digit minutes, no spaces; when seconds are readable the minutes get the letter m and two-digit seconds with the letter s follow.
6h46m05s
